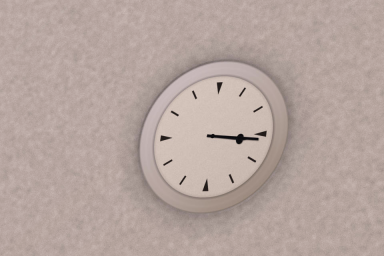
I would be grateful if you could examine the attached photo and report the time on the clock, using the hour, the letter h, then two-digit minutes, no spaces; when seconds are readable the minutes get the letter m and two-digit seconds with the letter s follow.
3h16
